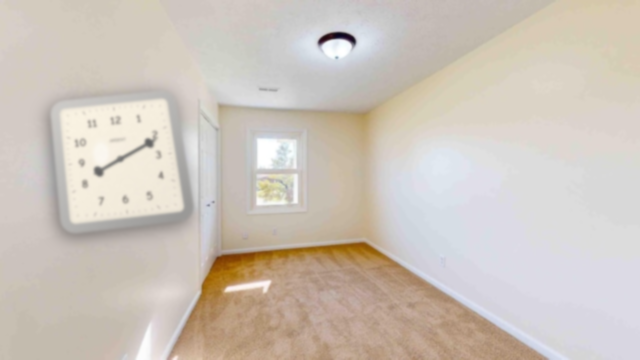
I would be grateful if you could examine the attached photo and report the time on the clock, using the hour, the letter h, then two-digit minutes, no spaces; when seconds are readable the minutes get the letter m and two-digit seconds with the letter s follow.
8h11
